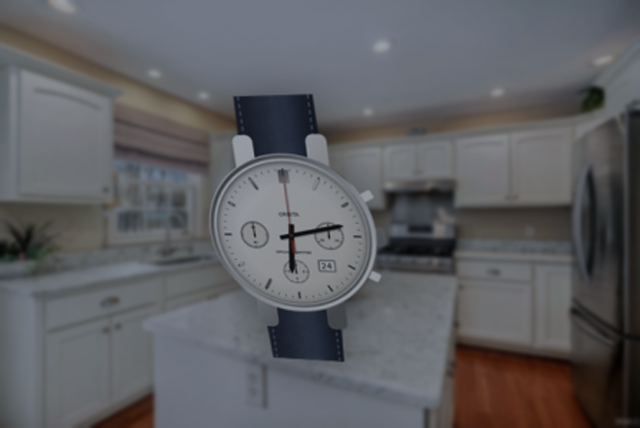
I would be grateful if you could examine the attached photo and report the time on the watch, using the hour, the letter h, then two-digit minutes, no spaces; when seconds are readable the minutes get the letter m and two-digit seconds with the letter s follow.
6h13
